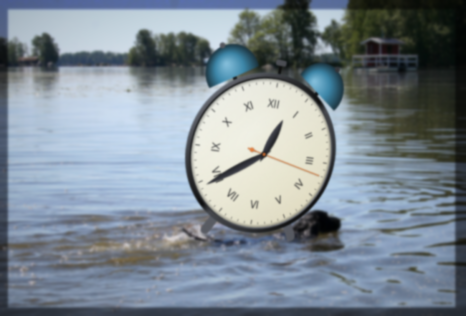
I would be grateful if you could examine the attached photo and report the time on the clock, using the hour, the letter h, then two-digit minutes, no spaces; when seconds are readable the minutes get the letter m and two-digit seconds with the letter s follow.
12h39m17s
